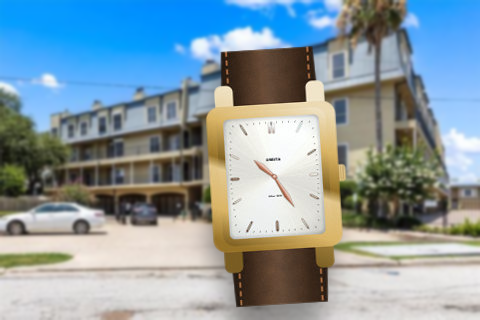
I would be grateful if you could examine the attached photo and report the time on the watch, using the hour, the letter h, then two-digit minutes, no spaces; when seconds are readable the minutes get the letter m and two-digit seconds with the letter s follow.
10h25
